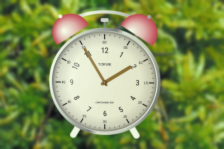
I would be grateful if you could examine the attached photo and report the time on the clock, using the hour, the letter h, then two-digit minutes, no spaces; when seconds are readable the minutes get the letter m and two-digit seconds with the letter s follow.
1h55
